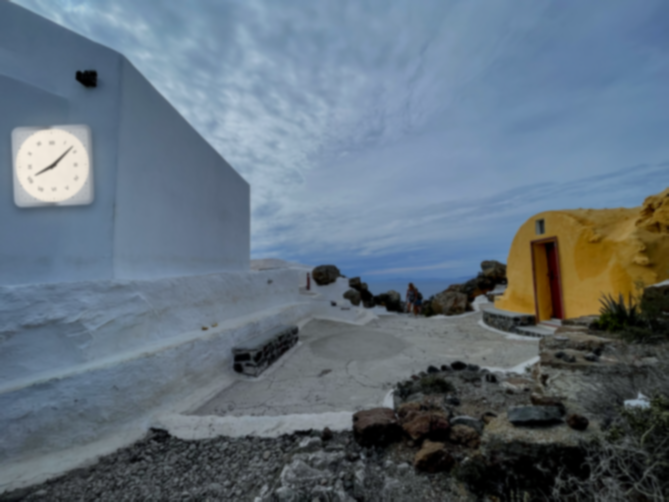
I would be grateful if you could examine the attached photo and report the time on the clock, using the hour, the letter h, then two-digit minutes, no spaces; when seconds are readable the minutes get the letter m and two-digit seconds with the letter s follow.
8h08
